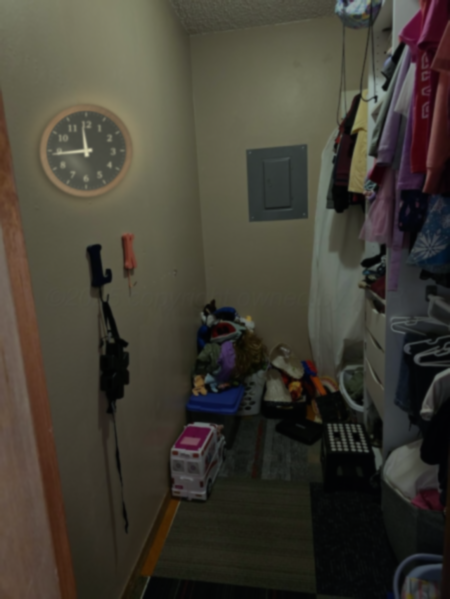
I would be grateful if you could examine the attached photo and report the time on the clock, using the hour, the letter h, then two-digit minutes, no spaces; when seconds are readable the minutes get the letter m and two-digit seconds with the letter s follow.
11h44
